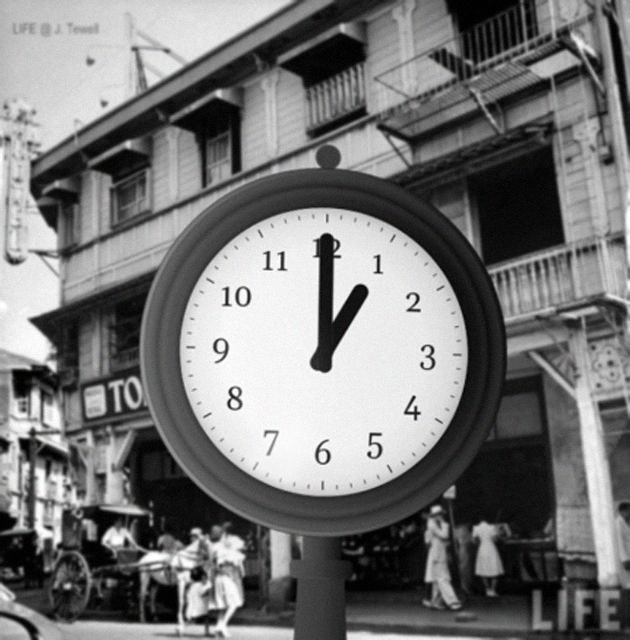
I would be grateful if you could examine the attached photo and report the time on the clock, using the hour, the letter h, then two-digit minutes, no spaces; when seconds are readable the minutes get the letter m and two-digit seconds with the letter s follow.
1h00
